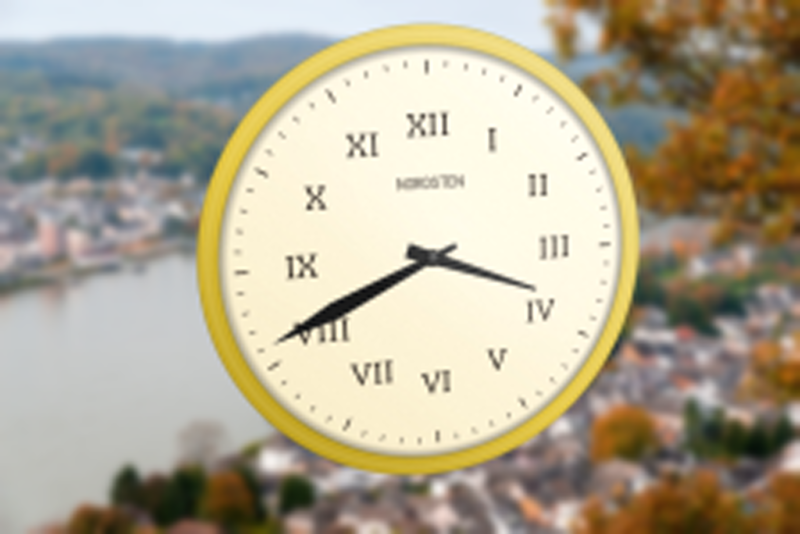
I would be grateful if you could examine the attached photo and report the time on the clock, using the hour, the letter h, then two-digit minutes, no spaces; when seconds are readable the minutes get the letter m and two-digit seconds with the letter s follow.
3h41
